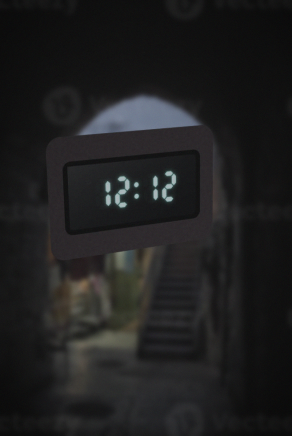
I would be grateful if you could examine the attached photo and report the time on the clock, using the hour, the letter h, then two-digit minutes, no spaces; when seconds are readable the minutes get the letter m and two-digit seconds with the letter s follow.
12h12
